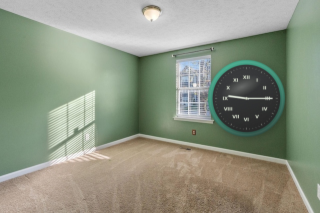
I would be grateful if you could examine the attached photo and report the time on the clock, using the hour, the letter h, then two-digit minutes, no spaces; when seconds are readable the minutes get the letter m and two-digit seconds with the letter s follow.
9h15
